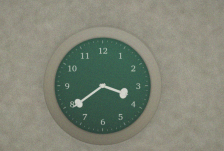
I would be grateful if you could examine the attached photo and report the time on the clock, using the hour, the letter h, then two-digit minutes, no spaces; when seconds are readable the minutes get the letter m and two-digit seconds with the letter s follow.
3h39
